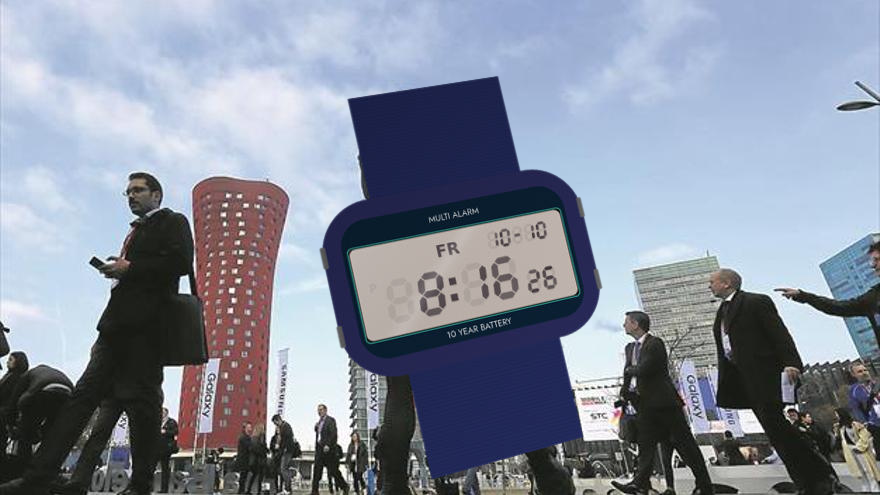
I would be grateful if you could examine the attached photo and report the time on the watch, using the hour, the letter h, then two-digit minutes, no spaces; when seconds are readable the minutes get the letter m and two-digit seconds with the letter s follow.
8h16m26s
